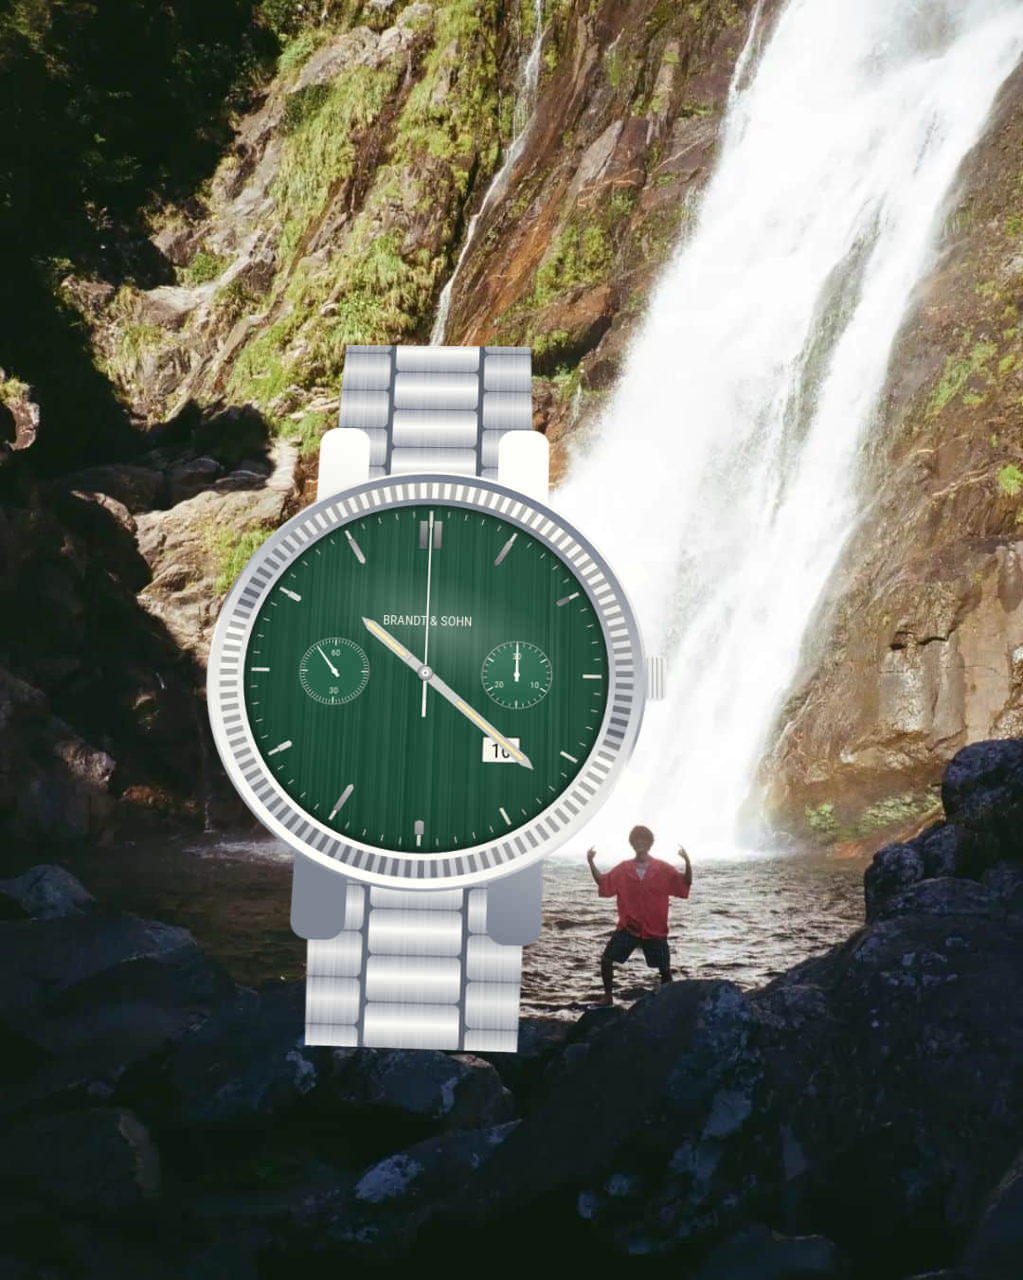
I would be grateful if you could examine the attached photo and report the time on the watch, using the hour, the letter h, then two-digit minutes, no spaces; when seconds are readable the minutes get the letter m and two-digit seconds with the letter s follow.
10h21m54s
